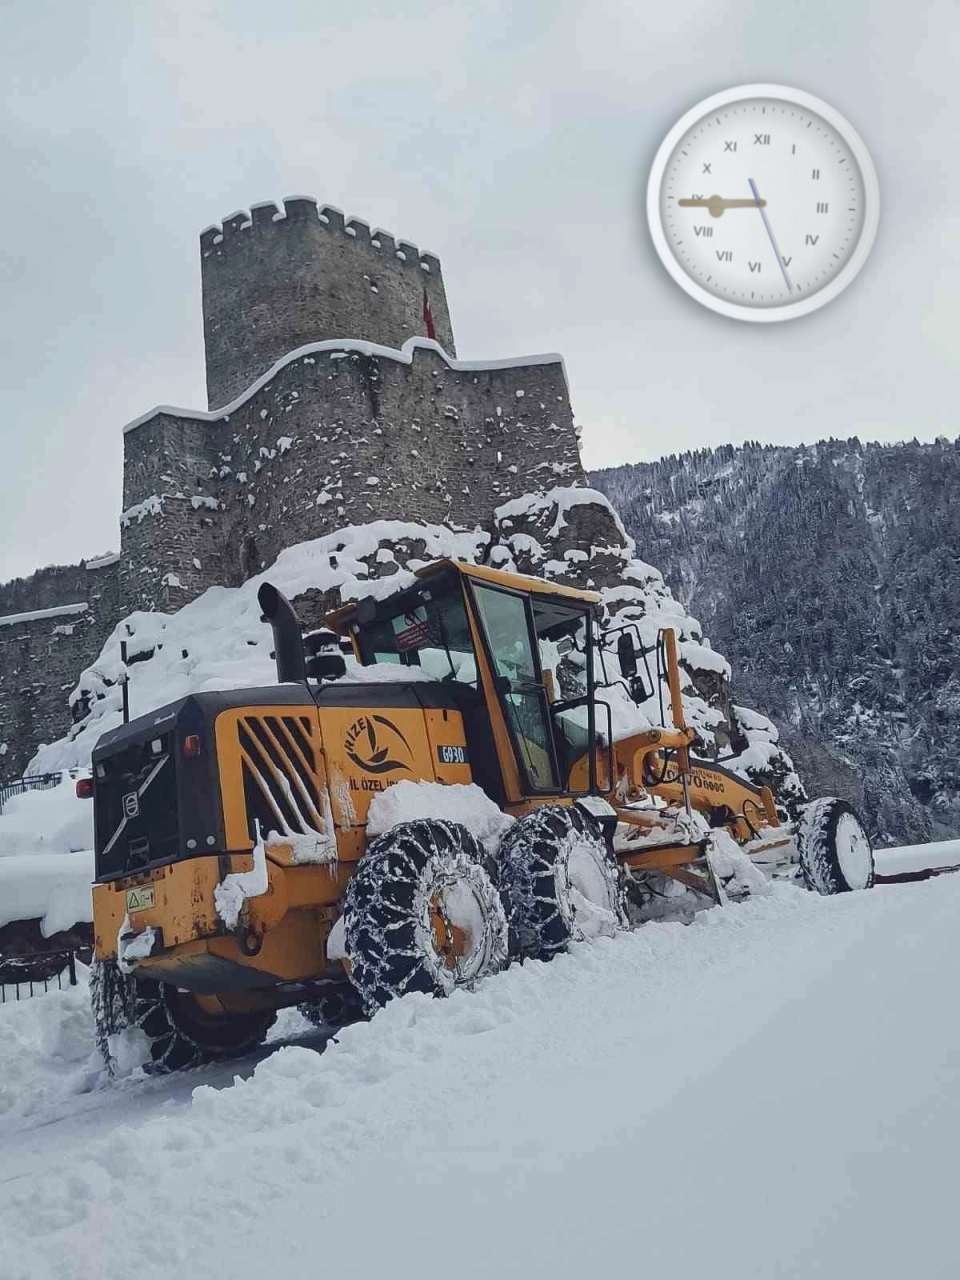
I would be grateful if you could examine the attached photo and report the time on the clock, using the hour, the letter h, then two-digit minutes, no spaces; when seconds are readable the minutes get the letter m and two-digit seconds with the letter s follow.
8h44m26s
